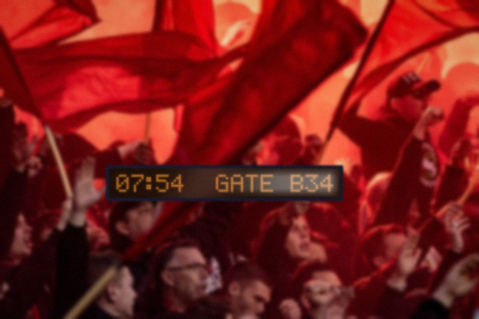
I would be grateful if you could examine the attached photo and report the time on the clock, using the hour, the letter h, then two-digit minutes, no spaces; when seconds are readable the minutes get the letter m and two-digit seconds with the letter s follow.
7h54
